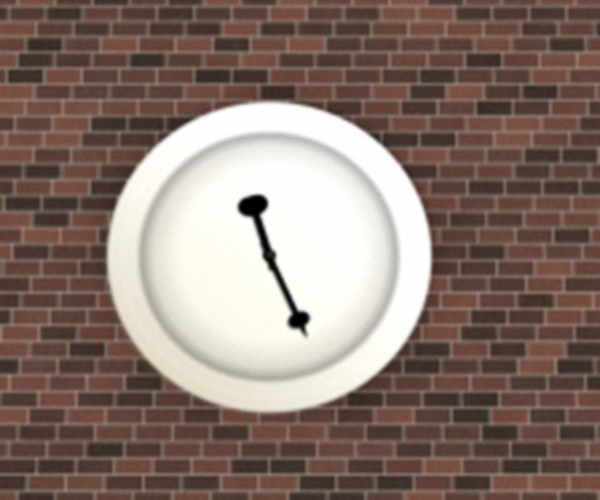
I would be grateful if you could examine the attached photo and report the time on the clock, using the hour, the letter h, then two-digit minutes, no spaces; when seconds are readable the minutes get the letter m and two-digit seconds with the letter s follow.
11h26
